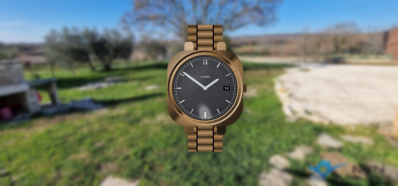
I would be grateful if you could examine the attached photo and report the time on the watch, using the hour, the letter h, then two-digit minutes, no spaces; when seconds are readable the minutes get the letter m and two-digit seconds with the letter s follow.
1h51
